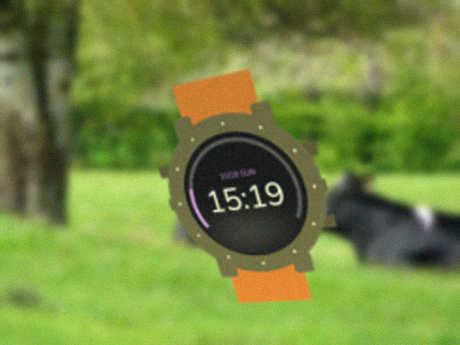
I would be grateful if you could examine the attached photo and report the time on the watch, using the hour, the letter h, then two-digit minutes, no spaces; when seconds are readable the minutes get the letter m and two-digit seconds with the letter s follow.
15h19
